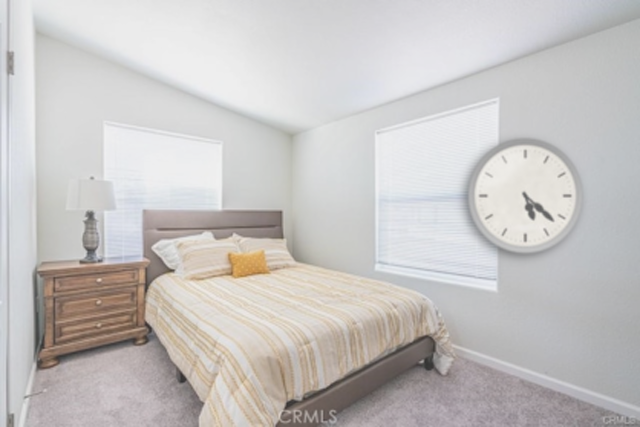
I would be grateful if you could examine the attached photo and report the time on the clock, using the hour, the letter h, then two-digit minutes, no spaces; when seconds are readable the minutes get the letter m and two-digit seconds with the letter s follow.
5h22
